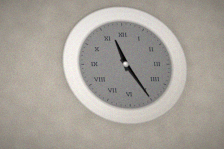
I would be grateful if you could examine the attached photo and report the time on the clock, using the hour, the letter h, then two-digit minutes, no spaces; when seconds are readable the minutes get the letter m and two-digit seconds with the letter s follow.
11h25
